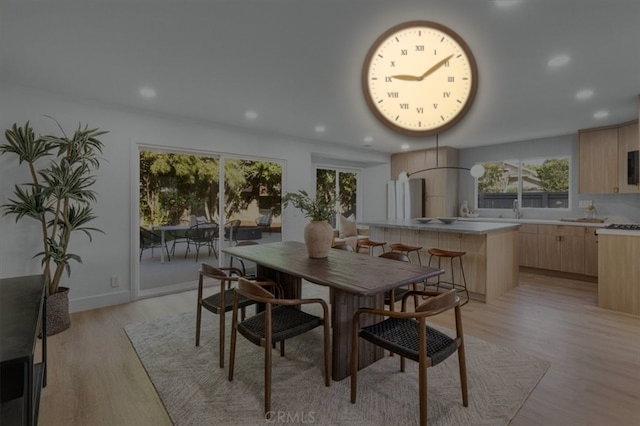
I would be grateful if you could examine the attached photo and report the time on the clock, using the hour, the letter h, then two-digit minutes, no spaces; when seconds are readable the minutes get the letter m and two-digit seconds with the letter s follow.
9h09
